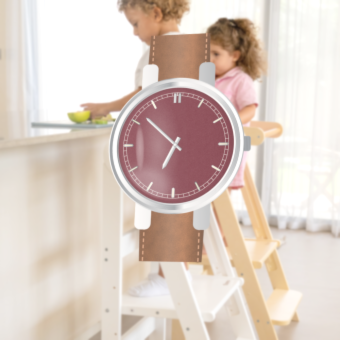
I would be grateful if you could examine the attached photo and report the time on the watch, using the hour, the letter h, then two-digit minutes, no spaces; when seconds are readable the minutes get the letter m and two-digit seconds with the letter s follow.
6h52
